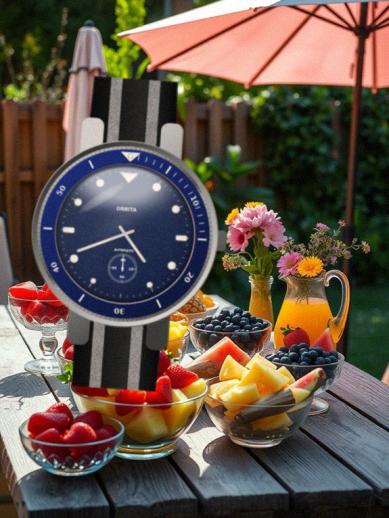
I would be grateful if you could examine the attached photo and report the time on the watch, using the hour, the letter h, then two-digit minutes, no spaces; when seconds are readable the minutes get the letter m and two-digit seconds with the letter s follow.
4h41
